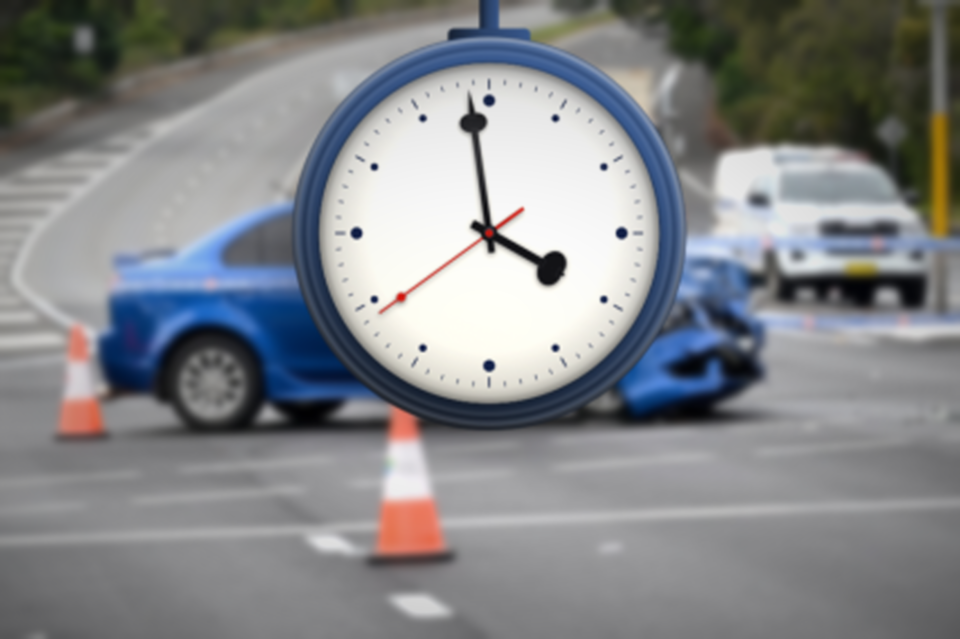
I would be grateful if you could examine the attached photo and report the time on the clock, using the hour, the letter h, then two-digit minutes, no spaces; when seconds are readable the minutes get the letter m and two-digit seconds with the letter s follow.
3h58m39s
